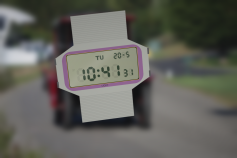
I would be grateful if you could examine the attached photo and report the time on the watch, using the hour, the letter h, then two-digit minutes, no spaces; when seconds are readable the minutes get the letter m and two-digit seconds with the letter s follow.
10h41m31s
